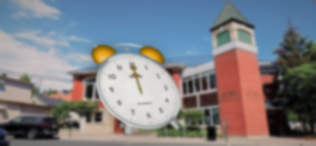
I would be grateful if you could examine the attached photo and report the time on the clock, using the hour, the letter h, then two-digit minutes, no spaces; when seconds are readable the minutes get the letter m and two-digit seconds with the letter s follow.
12h00
